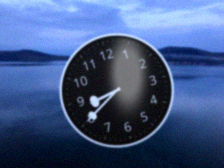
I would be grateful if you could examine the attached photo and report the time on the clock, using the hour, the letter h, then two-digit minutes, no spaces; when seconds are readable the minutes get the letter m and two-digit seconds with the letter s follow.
8h40
